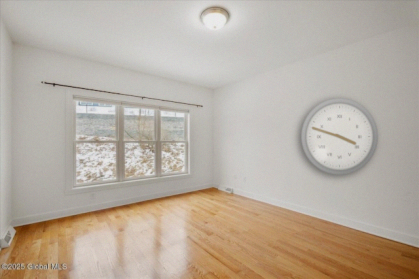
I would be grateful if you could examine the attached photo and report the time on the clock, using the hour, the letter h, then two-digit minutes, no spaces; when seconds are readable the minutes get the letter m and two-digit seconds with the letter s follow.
3h48
